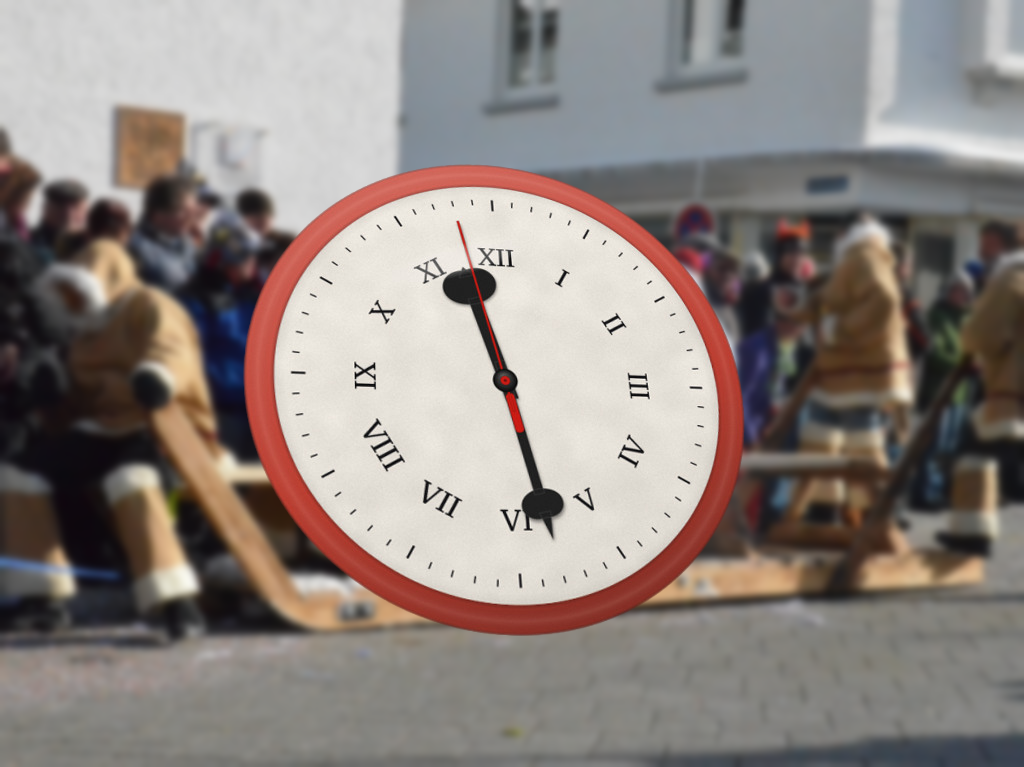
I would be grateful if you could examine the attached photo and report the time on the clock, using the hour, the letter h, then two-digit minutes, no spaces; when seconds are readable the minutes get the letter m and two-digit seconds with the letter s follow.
11h27m58s
